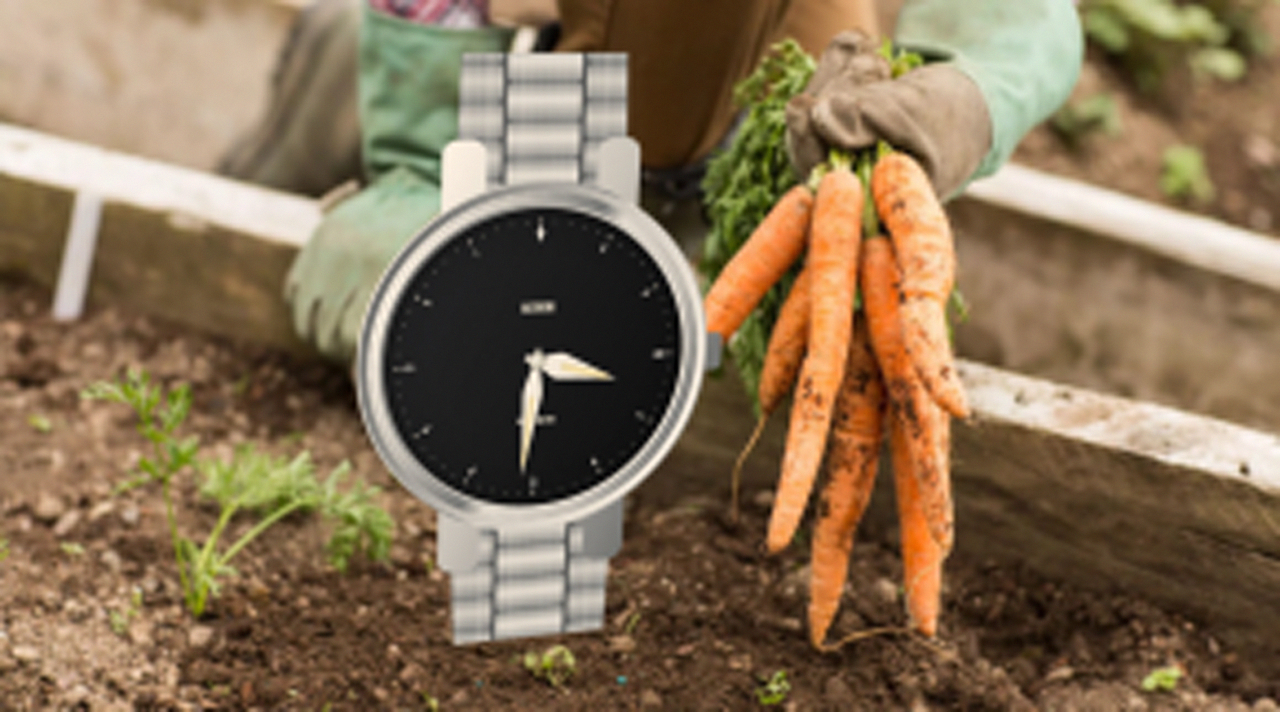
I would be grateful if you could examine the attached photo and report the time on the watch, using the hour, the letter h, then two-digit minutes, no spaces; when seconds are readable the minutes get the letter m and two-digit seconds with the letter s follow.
3h31
